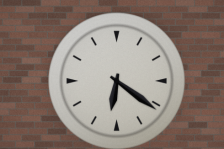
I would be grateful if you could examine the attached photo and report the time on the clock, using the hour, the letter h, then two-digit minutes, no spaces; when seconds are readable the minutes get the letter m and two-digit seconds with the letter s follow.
6h21
